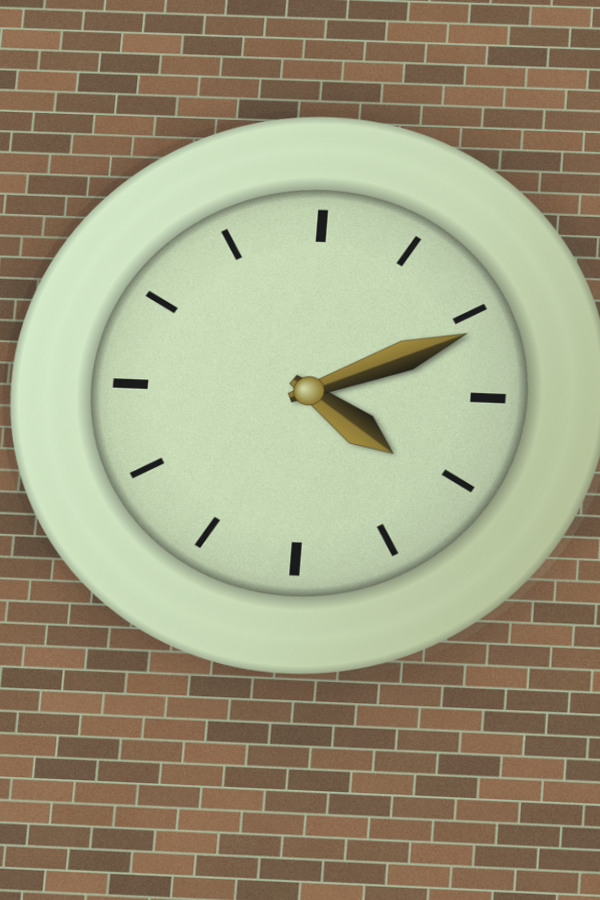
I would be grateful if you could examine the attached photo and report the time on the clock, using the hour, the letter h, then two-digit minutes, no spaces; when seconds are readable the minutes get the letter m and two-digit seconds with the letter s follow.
4h11
